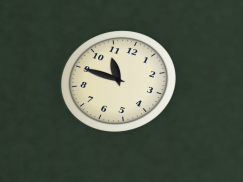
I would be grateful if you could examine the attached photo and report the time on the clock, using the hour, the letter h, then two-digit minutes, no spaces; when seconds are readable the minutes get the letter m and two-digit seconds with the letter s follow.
10h45
